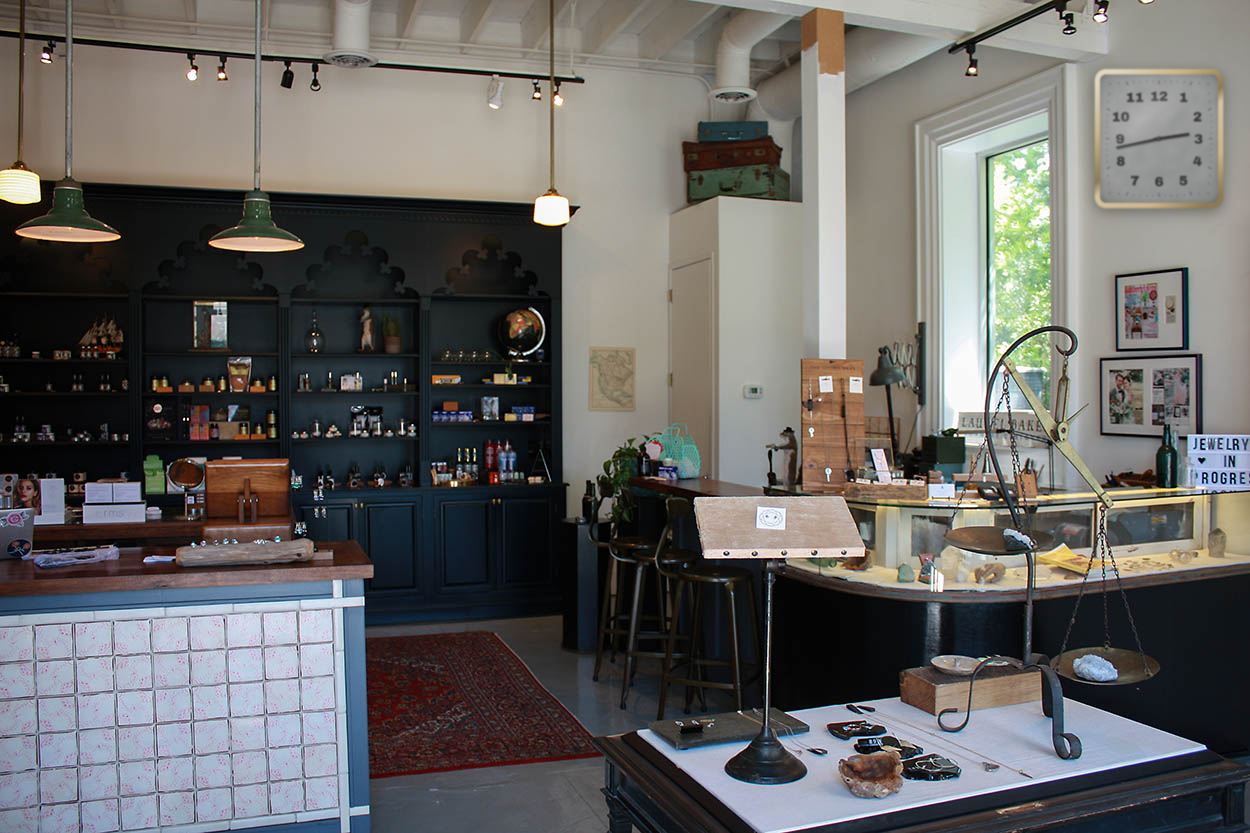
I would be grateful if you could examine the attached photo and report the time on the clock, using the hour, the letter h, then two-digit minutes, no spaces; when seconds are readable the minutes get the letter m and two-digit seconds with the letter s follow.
2h43
